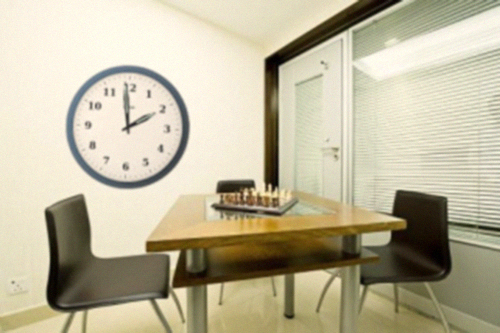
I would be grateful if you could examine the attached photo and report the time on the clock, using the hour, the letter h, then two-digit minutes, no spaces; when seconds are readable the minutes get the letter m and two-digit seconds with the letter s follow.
1h59
